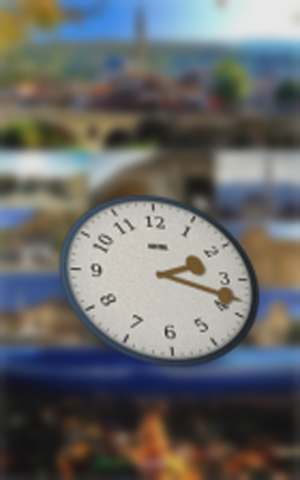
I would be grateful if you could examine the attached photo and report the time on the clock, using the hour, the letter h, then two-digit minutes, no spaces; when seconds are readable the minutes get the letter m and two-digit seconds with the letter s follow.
2h18
